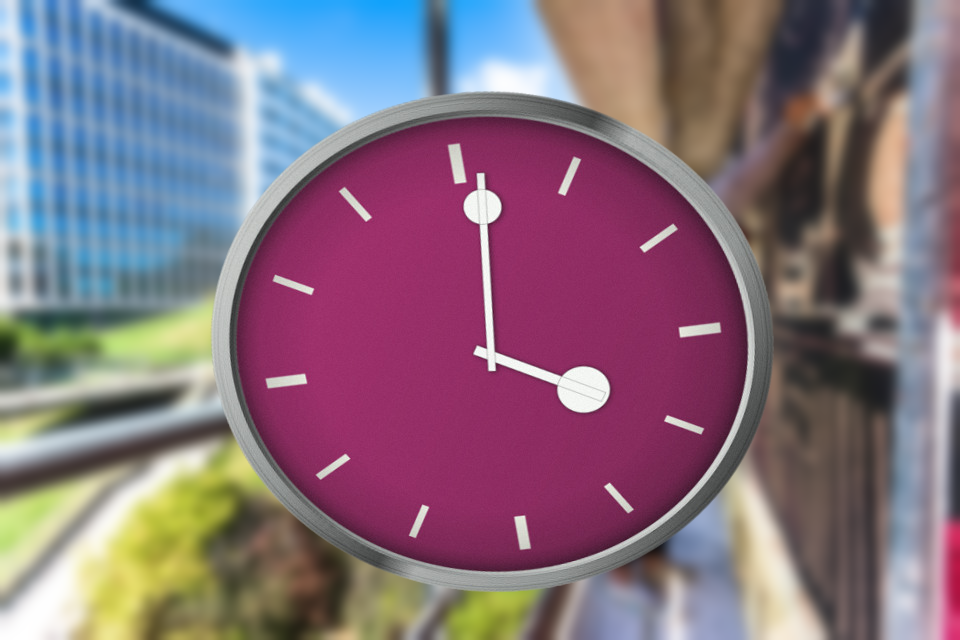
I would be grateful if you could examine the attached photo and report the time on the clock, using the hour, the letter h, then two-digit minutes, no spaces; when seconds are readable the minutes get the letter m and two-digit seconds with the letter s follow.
4h01
